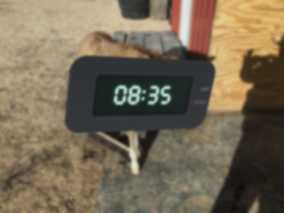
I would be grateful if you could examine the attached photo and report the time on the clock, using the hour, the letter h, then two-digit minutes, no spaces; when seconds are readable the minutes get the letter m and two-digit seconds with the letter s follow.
8h35
